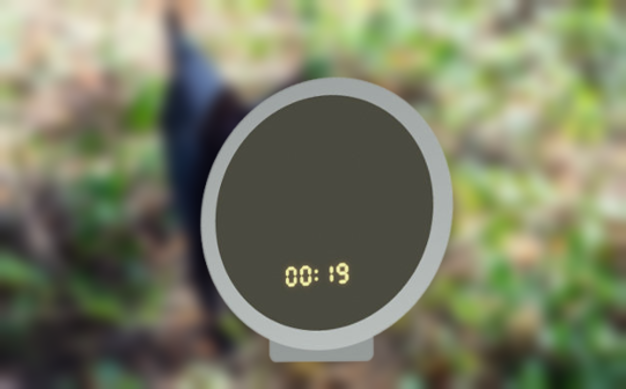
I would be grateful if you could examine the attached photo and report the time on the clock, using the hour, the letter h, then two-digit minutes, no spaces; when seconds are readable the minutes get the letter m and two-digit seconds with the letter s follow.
0h19
